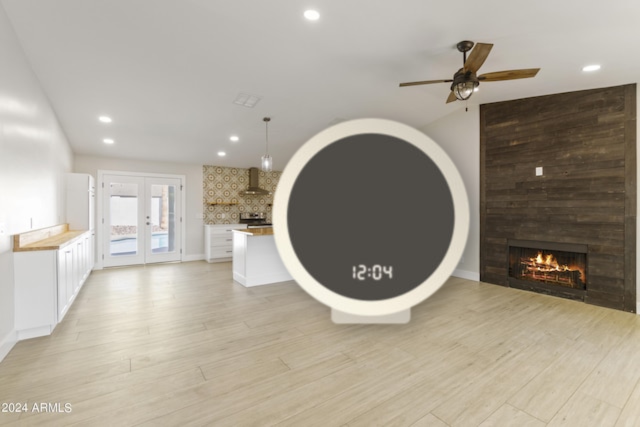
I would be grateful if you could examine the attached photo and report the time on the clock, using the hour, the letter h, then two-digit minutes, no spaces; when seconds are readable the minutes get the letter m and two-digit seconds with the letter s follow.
12h04
